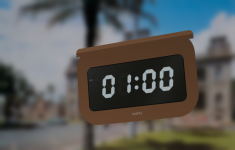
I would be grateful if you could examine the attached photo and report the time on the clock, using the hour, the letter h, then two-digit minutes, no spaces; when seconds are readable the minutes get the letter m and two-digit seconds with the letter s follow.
1h00
